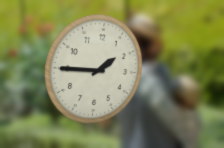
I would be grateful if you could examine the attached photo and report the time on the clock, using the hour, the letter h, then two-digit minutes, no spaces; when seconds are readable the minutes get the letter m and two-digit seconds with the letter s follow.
1h45
